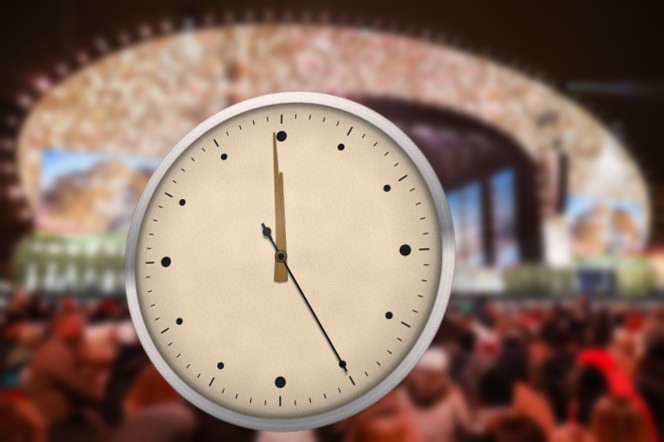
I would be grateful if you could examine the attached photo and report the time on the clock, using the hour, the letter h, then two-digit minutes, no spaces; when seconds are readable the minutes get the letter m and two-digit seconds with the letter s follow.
11h59m25s
